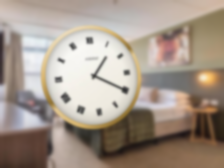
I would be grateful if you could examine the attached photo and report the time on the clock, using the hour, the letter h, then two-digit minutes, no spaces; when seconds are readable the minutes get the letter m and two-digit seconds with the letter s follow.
1h20
